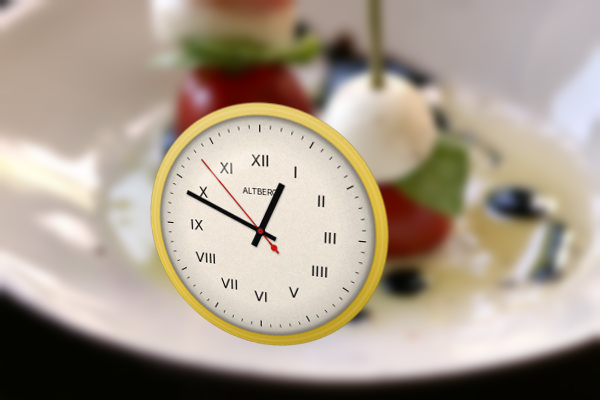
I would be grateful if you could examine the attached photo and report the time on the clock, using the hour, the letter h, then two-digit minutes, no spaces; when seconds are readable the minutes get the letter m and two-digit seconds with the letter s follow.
12h48m53s
